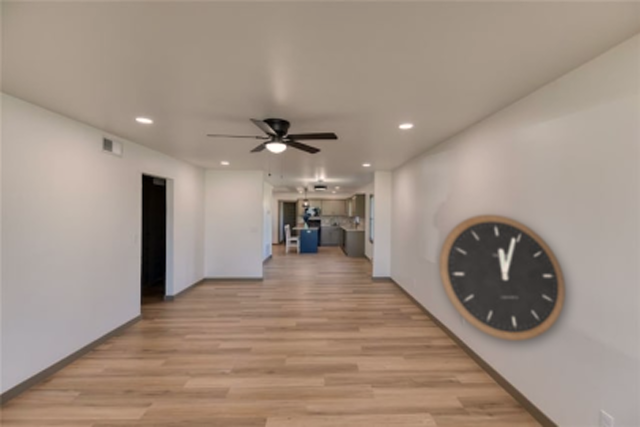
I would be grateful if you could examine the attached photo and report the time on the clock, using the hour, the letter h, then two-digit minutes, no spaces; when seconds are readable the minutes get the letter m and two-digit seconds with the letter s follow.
12h04
